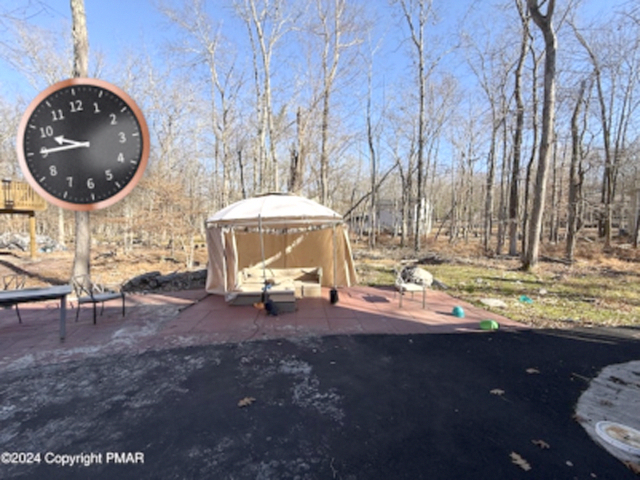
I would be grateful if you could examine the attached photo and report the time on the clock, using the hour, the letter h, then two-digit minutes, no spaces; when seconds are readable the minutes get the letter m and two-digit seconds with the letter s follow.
9h45
